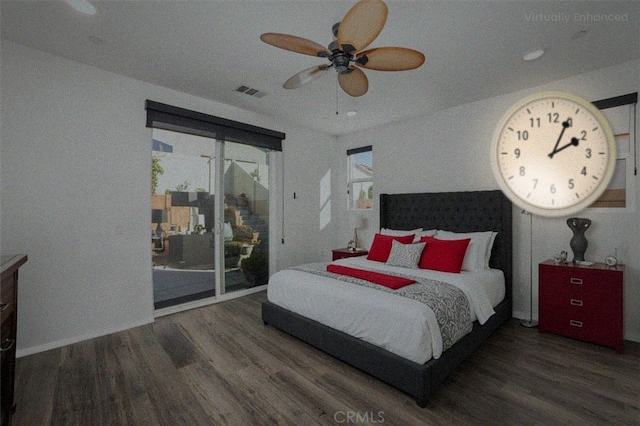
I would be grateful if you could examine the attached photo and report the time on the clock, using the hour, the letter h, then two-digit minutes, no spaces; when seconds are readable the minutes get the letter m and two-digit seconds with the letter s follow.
2h04
